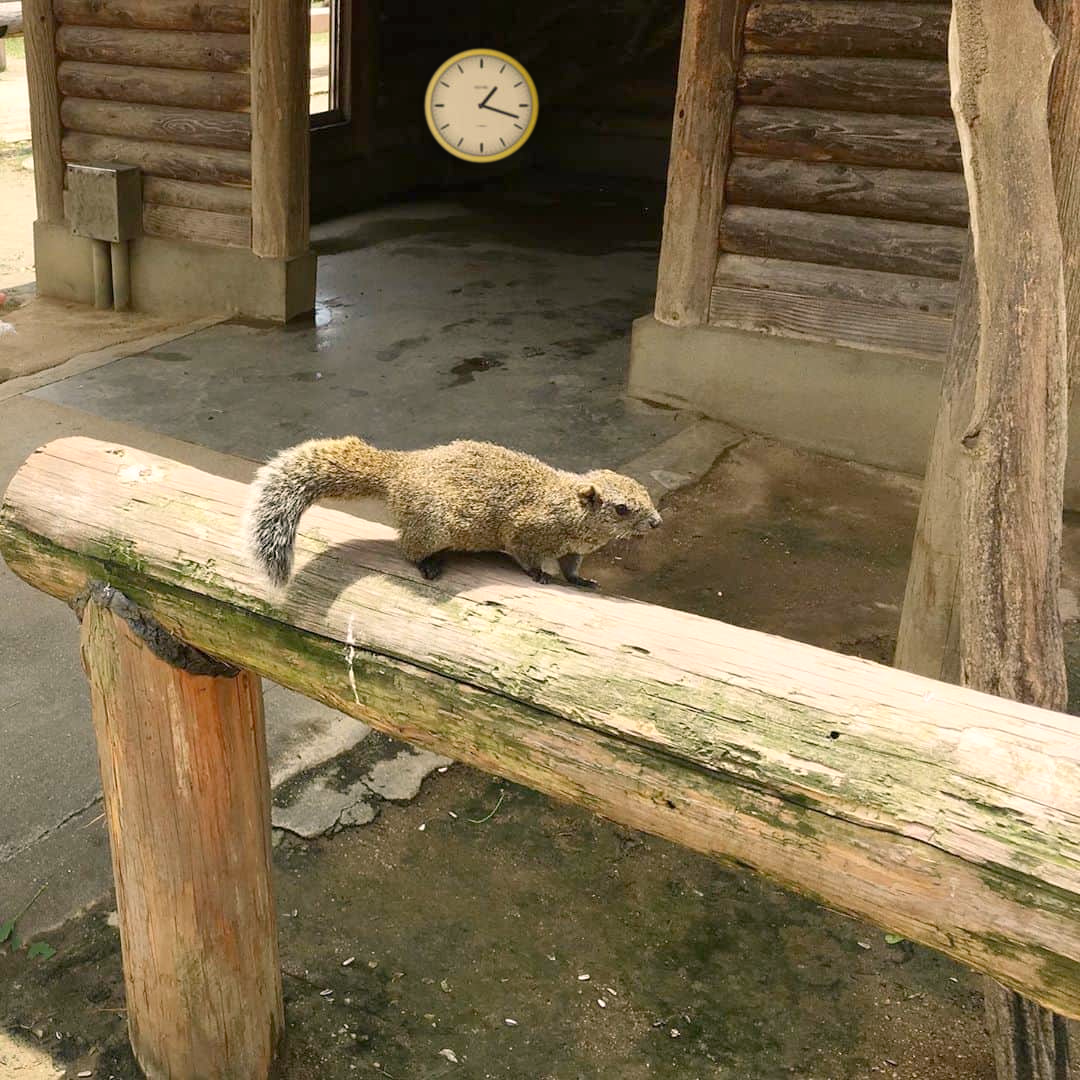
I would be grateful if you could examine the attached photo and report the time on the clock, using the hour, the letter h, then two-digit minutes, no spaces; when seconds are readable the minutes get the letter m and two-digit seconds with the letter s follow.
1h18
